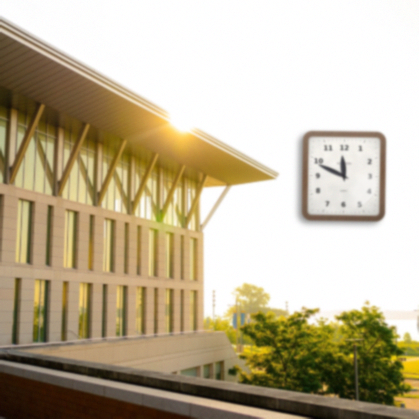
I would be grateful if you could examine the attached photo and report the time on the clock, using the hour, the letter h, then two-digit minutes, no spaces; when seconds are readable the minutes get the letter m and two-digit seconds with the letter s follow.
11h49
